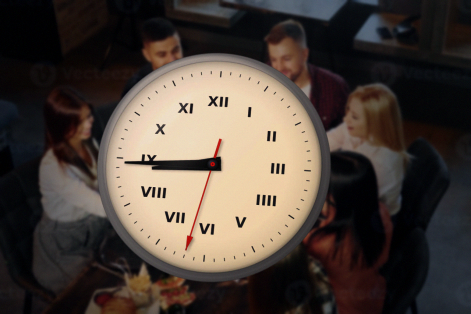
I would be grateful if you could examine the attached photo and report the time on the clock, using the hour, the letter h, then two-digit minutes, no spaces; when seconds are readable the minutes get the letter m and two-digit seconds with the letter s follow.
8h44m32s
